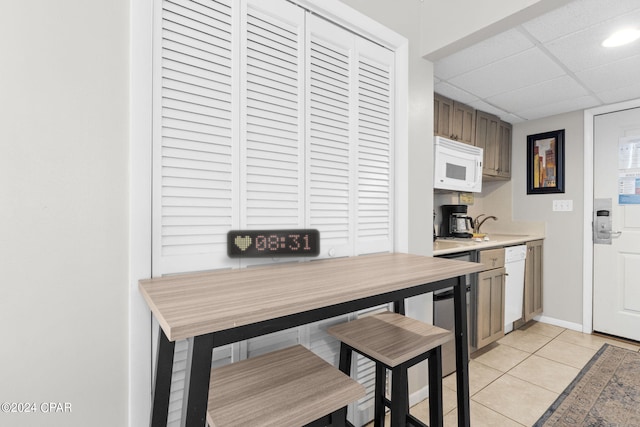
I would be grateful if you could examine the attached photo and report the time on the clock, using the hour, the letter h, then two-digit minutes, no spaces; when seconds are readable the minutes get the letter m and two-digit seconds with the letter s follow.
8h31
